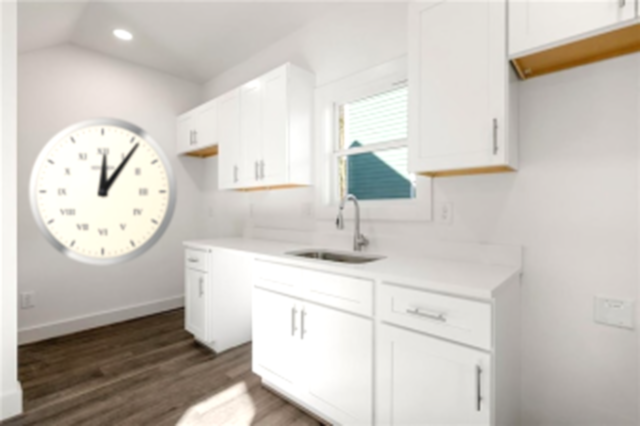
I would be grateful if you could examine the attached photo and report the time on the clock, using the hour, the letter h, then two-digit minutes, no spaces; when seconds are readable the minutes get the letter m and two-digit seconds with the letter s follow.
12h06
